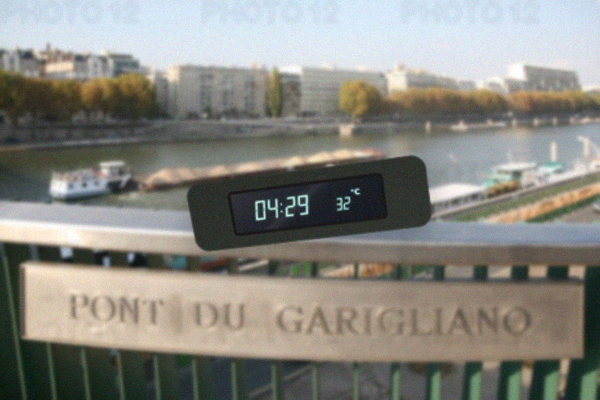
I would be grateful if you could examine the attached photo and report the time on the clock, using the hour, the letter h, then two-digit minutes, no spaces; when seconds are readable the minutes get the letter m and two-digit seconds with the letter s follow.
4h29
